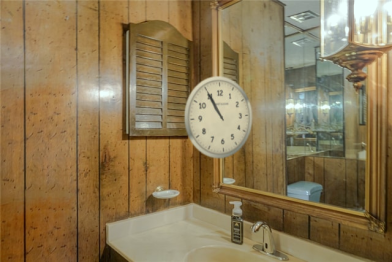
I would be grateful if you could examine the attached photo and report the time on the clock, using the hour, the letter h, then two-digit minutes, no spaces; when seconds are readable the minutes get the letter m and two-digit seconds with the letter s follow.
10h55
